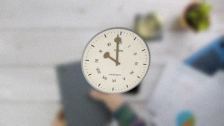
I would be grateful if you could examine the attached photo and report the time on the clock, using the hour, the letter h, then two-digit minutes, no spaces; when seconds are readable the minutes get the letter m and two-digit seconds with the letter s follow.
9h59
